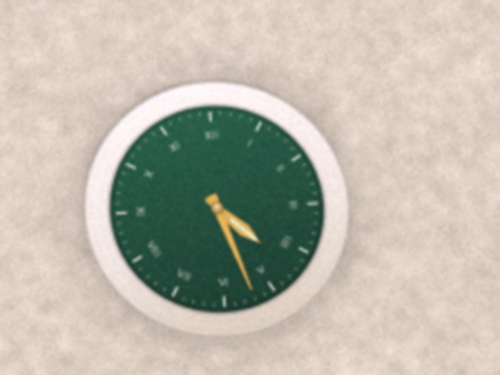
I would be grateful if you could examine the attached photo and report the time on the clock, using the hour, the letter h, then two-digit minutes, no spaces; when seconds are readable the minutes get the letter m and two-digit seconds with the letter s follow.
4h27
